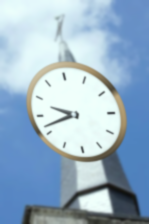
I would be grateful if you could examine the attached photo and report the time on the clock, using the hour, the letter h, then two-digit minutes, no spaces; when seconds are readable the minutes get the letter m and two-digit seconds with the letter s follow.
9h42
